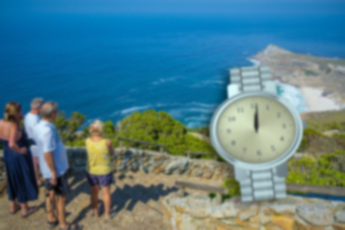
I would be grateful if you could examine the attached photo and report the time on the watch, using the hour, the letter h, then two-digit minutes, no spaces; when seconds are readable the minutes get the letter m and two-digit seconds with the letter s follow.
12h01
